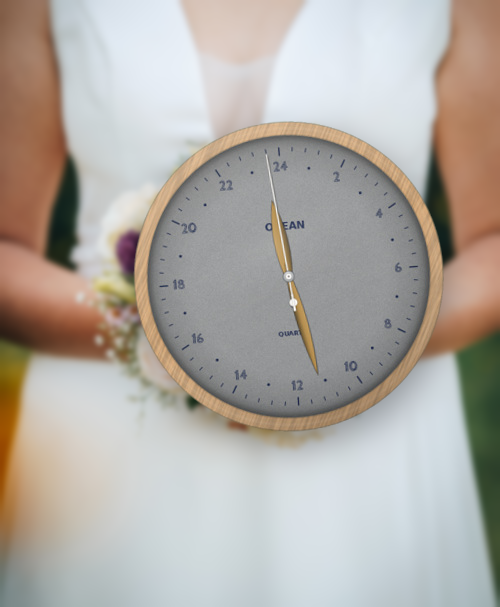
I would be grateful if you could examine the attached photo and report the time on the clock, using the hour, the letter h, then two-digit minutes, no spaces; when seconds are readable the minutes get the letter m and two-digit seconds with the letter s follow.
23h27m59s
